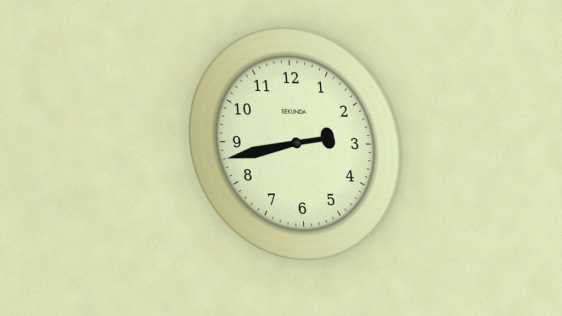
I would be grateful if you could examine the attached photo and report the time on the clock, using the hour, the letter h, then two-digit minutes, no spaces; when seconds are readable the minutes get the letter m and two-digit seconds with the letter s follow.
2h43
